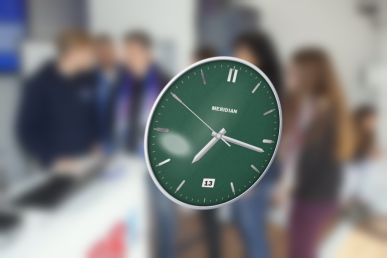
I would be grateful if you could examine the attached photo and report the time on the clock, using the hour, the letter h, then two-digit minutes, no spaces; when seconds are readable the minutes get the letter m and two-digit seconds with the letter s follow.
7h16m50s
